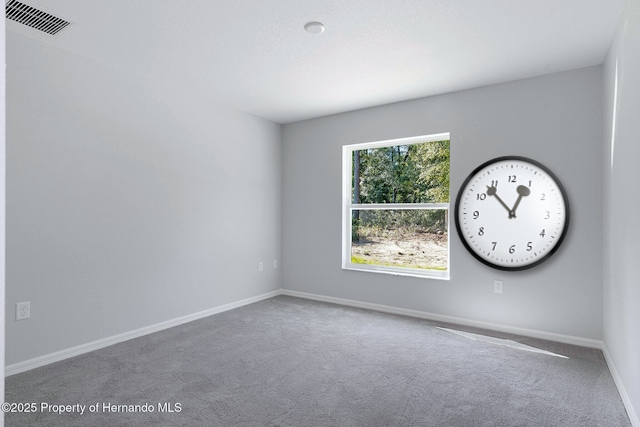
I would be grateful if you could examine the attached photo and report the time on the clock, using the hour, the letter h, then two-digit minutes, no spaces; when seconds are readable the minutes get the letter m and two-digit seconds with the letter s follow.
12h53
